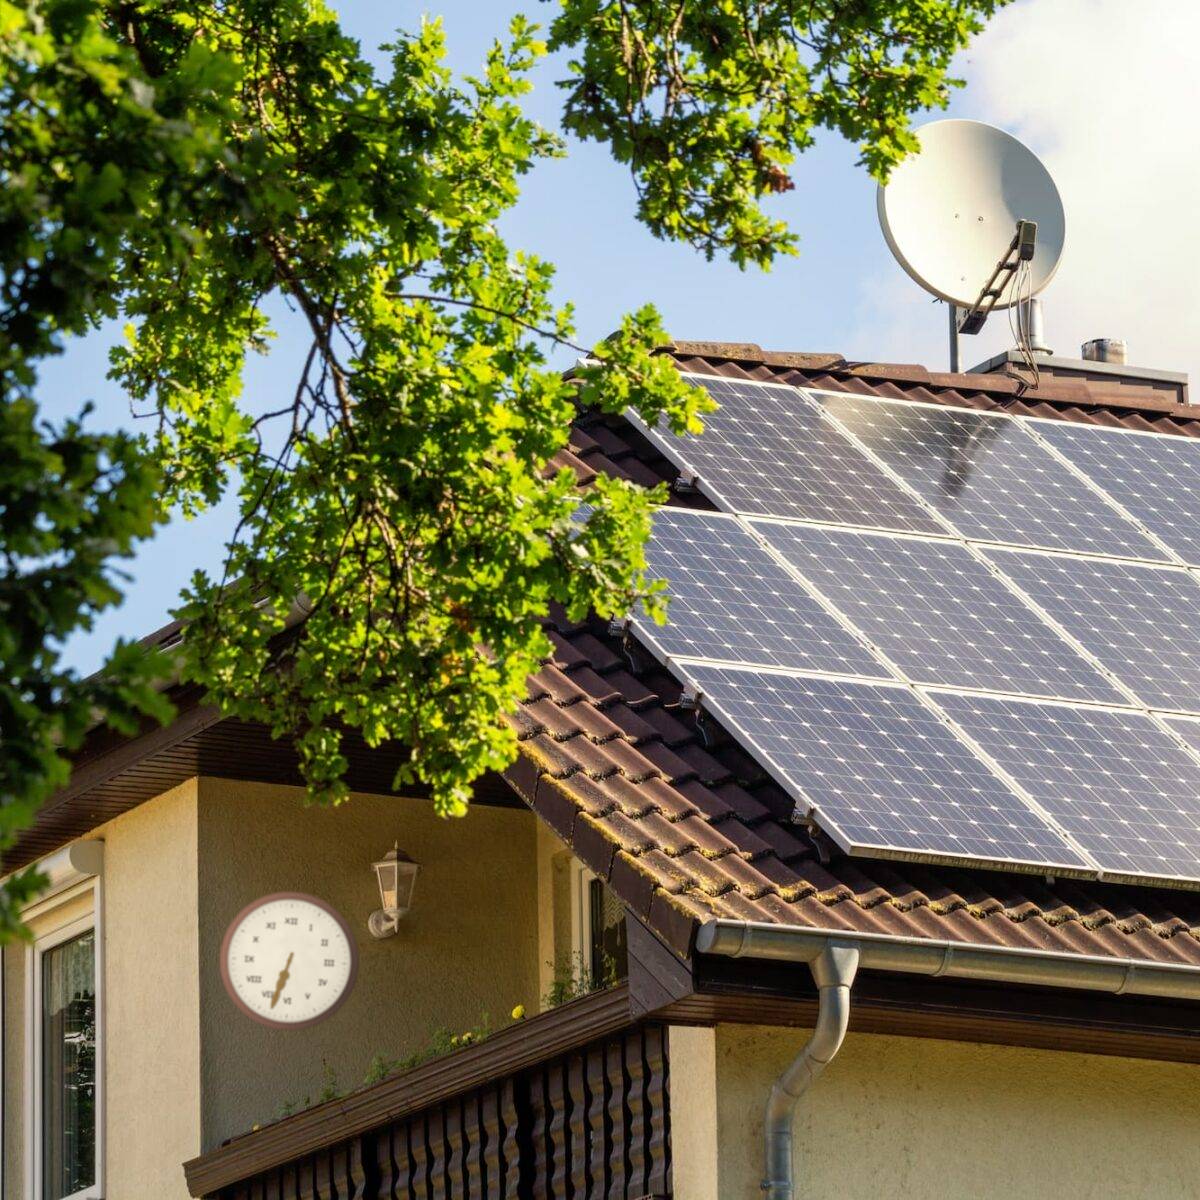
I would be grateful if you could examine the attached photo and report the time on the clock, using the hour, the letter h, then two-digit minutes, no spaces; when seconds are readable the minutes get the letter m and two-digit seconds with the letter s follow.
6h33
